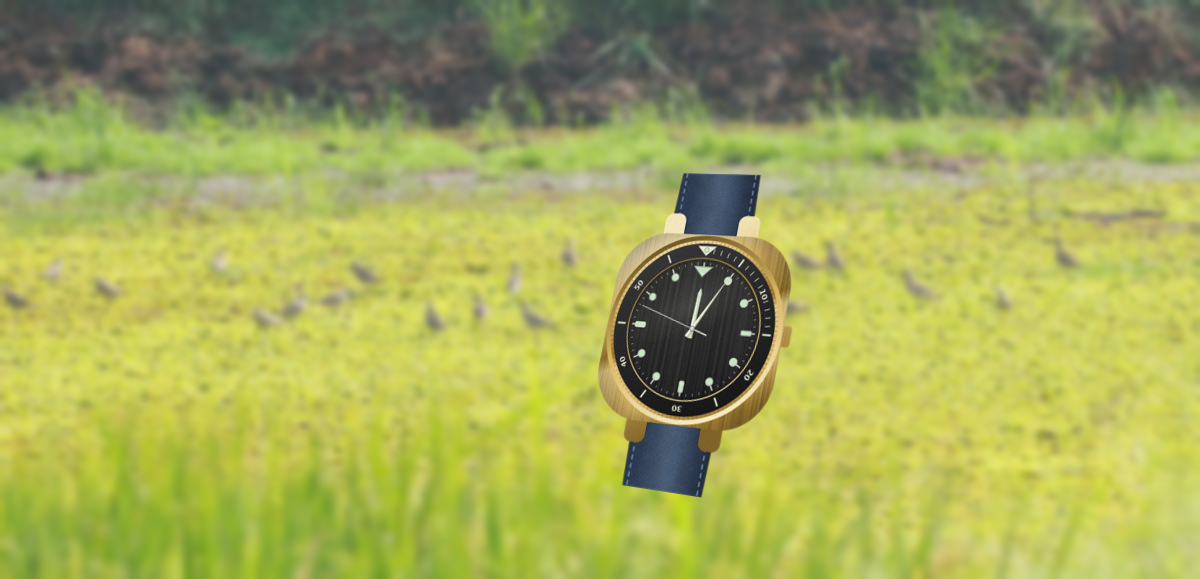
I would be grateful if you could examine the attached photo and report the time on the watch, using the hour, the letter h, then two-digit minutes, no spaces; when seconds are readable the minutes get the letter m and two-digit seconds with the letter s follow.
12h04m48s
